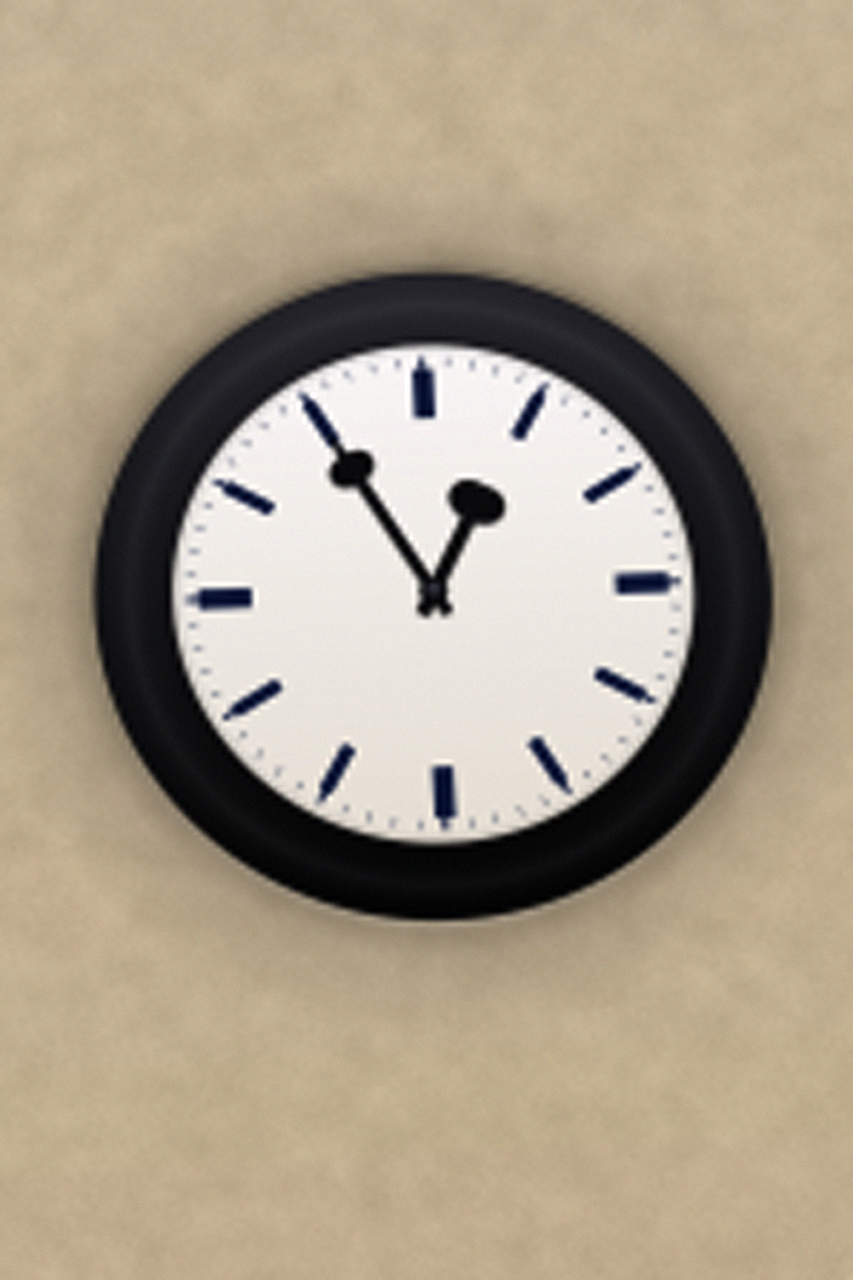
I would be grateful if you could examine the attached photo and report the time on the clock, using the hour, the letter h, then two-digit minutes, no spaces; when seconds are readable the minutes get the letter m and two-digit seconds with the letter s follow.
12h55
